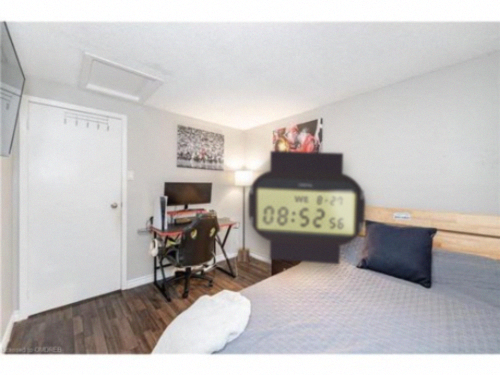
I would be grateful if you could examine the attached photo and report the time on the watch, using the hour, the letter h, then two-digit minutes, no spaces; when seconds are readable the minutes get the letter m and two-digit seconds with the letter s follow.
8h52m56s
